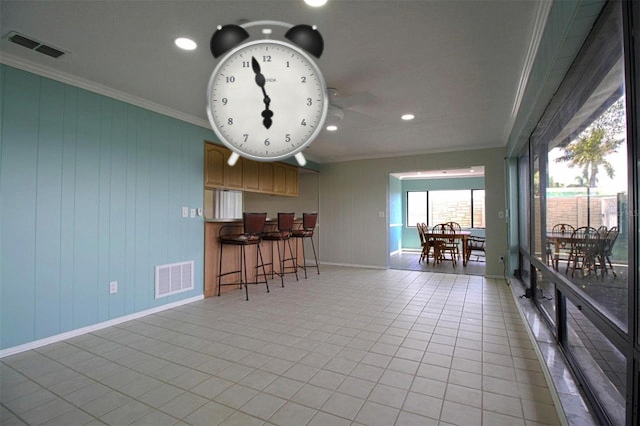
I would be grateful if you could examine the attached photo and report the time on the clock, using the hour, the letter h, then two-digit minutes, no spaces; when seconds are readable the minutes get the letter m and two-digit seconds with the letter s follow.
5h57
